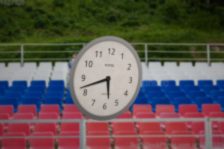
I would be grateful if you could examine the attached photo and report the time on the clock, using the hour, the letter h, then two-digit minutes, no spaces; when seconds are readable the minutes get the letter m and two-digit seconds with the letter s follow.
5h42
